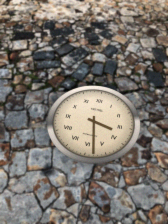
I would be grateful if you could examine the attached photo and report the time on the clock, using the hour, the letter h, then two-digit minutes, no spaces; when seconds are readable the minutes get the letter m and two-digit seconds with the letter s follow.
3h28
